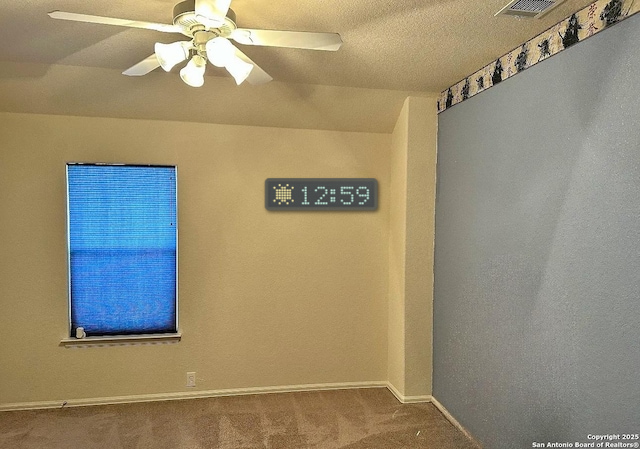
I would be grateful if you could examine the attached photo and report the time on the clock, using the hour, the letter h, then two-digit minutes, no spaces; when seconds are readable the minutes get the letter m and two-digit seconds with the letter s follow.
12h59
